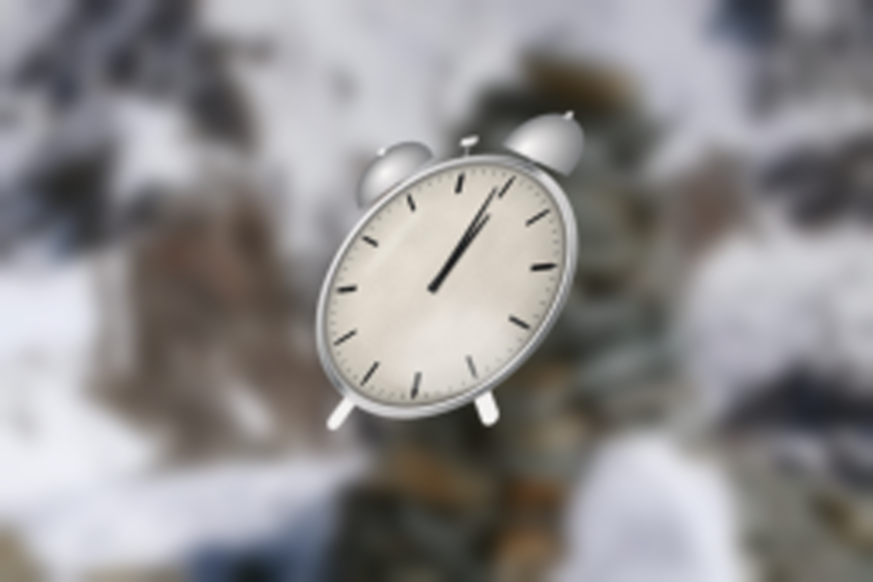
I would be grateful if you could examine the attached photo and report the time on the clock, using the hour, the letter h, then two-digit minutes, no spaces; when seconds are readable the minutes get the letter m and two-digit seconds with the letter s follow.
1h04
